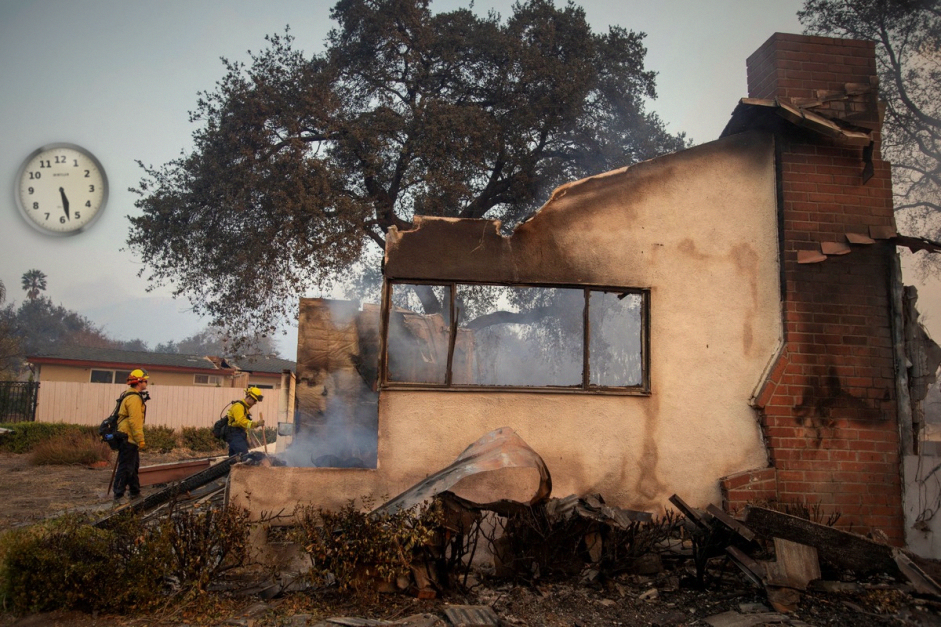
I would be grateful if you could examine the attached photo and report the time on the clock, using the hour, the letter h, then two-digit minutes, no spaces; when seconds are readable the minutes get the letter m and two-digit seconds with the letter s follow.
5h28
